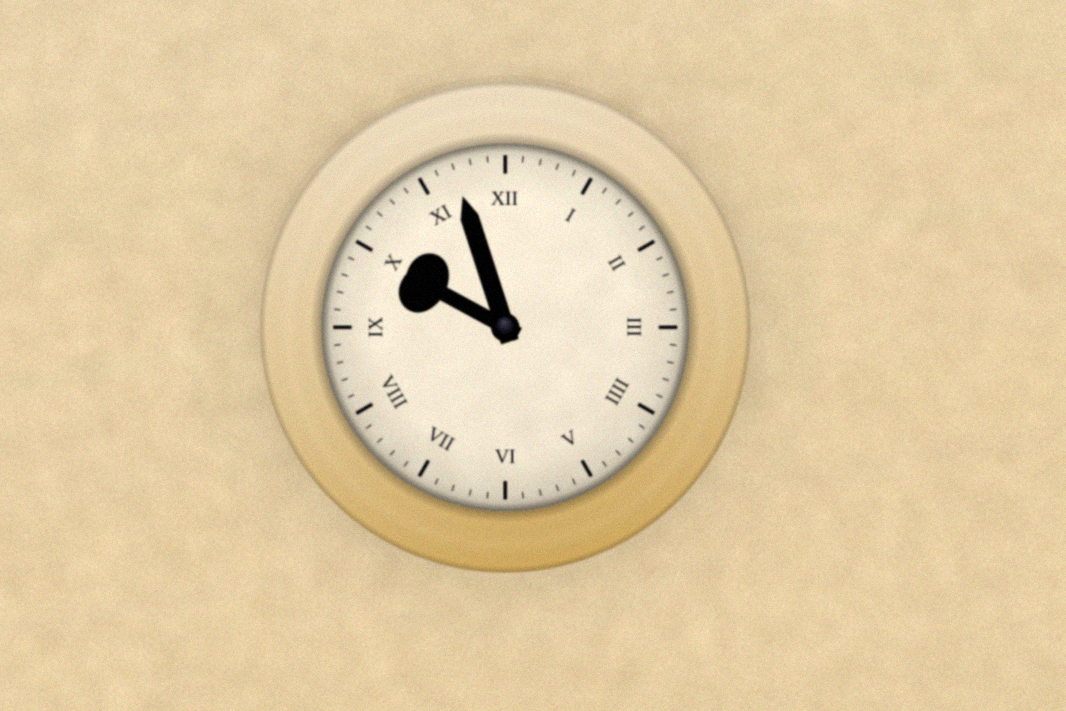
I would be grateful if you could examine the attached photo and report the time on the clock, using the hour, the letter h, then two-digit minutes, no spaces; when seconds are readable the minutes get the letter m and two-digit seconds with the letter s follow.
9h57
